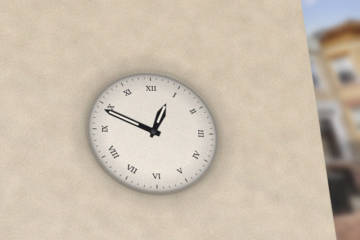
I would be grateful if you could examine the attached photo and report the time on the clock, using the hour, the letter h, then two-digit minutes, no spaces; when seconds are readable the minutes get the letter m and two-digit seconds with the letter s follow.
12h49
